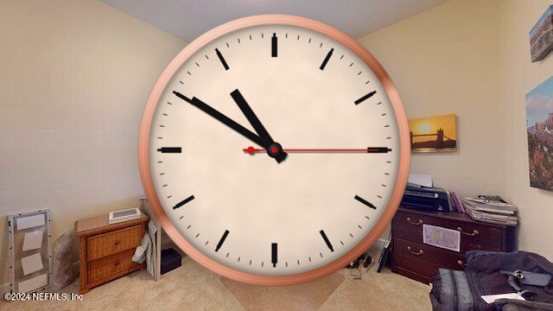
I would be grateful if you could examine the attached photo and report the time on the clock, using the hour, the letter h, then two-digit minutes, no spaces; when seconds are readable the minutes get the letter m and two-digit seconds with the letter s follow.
10h50m15s
